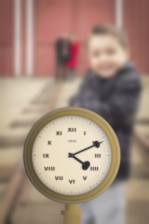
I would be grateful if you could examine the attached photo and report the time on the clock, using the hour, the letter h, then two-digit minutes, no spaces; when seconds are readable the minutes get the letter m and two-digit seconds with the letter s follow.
4h11
